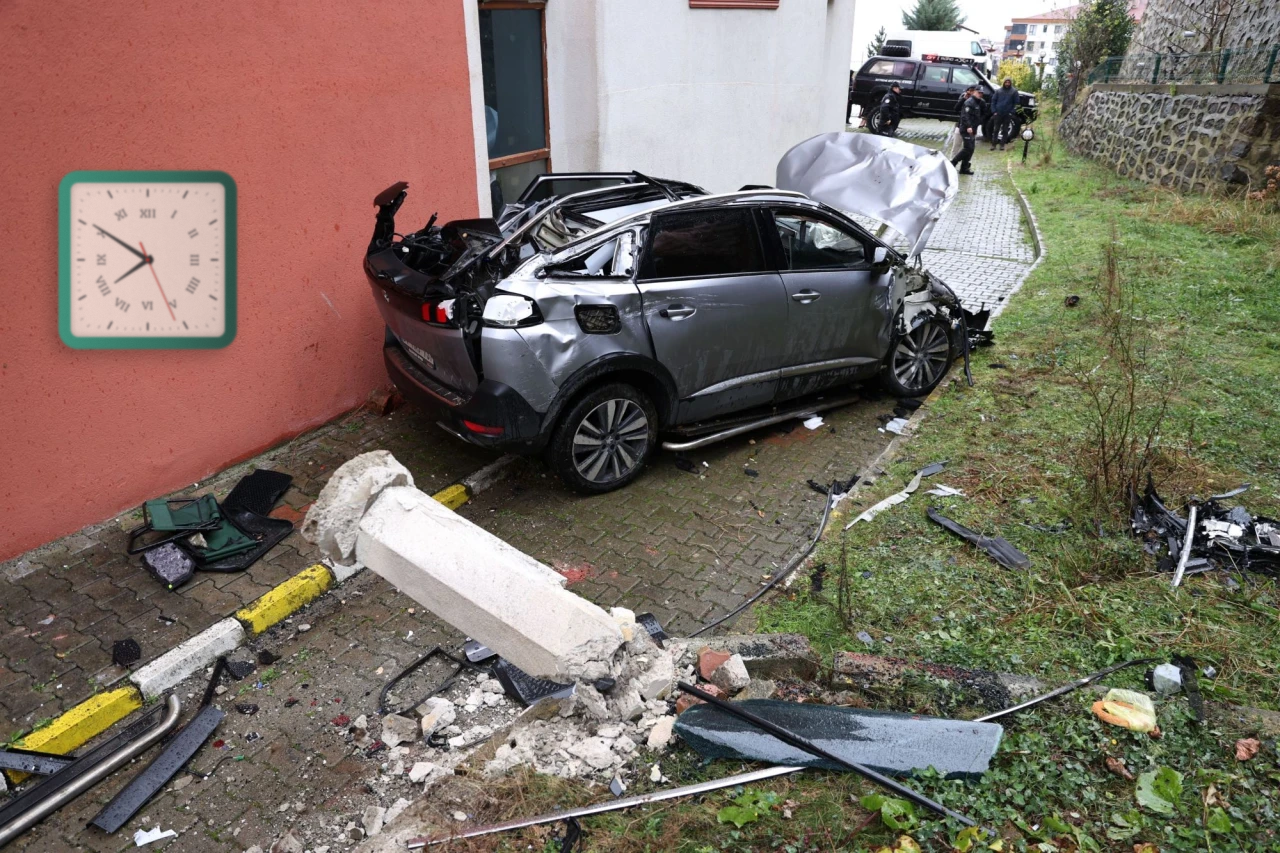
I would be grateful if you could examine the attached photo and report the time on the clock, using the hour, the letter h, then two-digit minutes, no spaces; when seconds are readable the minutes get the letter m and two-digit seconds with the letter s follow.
7h50m26s
